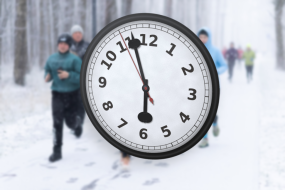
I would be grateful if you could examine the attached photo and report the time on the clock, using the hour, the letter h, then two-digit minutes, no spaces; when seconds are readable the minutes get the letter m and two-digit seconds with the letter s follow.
5h56m55s
